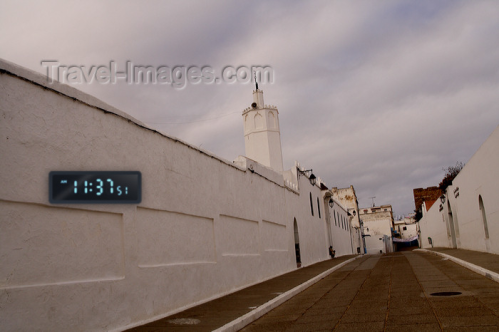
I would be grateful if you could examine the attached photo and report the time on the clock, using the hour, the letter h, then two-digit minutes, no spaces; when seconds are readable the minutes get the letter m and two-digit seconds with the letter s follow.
11h37m51s
